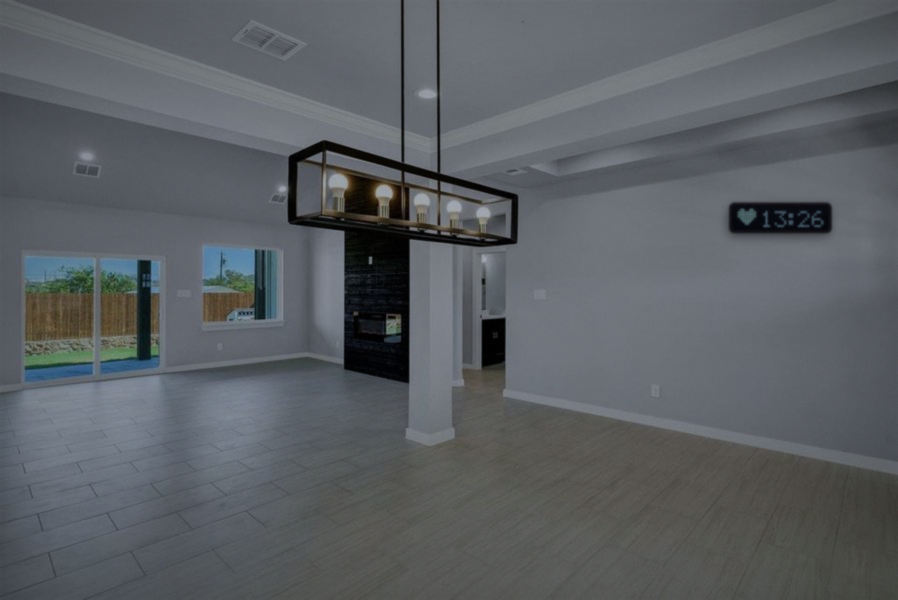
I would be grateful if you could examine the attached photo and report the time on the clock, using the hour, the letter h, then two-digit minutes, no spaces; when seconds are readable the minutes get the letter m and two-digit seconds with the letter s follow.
13h26
